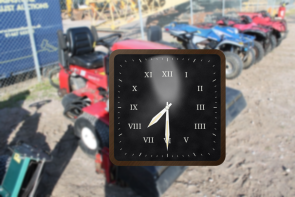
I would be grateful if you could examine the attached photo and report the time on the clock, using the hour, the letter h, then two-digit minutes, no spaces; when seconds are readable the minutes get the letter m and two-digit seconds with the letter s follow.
7h30
